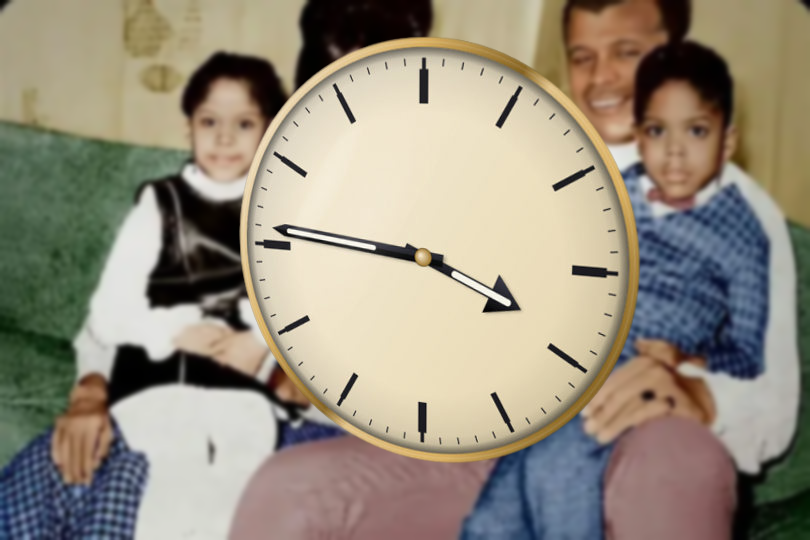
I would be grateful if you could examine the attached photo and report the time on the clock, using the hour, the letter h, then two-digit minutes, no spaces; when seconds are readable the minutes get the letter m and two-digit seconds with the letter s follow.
3h46
